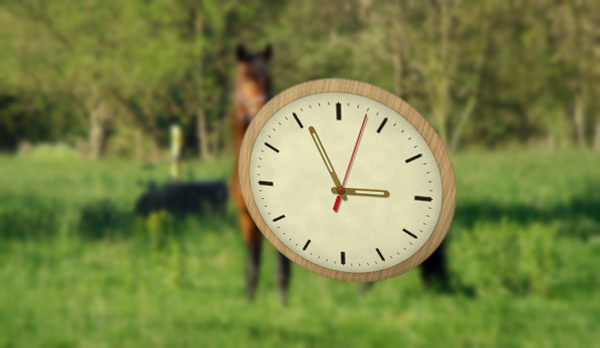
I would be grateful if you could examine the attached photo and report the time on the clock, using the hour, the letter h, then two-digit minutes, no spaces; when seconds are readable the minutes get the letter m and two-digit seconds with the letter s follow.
2h56m03s
